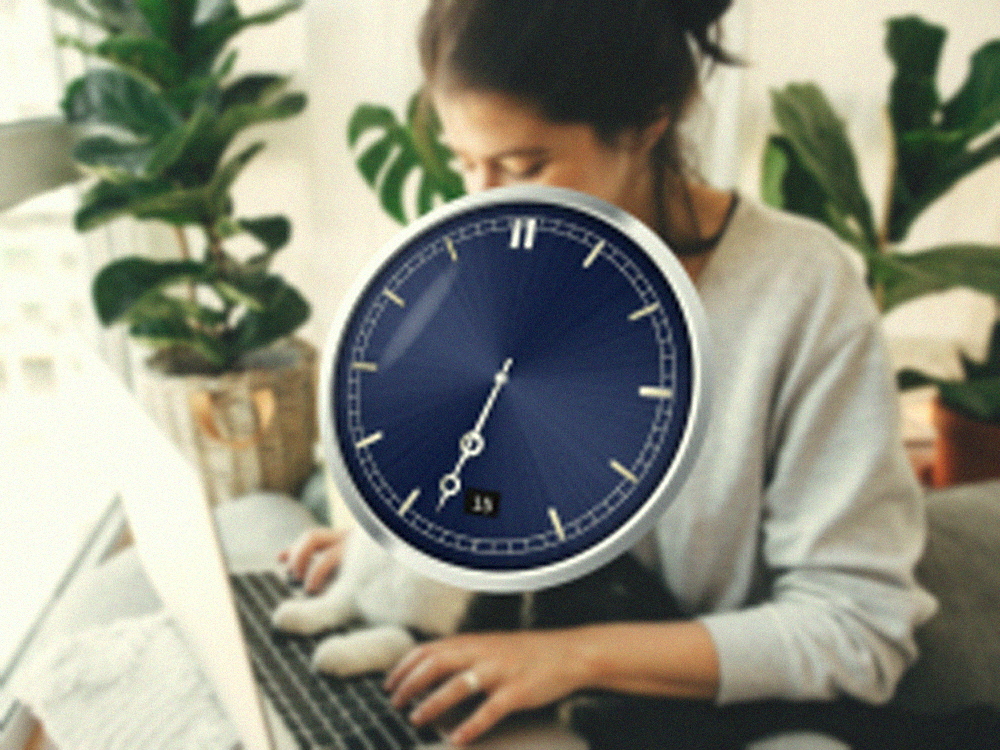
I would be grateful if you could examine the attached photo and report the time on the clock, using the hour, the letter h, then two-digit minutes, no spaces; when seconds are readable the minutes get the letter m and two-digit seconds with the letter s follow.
6h33
